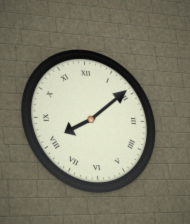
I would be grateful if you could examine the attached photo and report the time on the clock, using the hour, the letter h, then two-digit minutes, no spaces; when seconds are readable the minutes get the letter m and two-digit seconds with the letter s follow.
8h09
